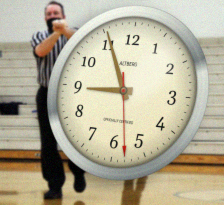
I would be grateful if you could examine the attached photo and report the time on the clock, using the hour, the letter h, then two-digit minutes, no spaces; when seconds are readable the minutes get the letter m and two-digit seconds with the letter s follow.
8h55m28s
